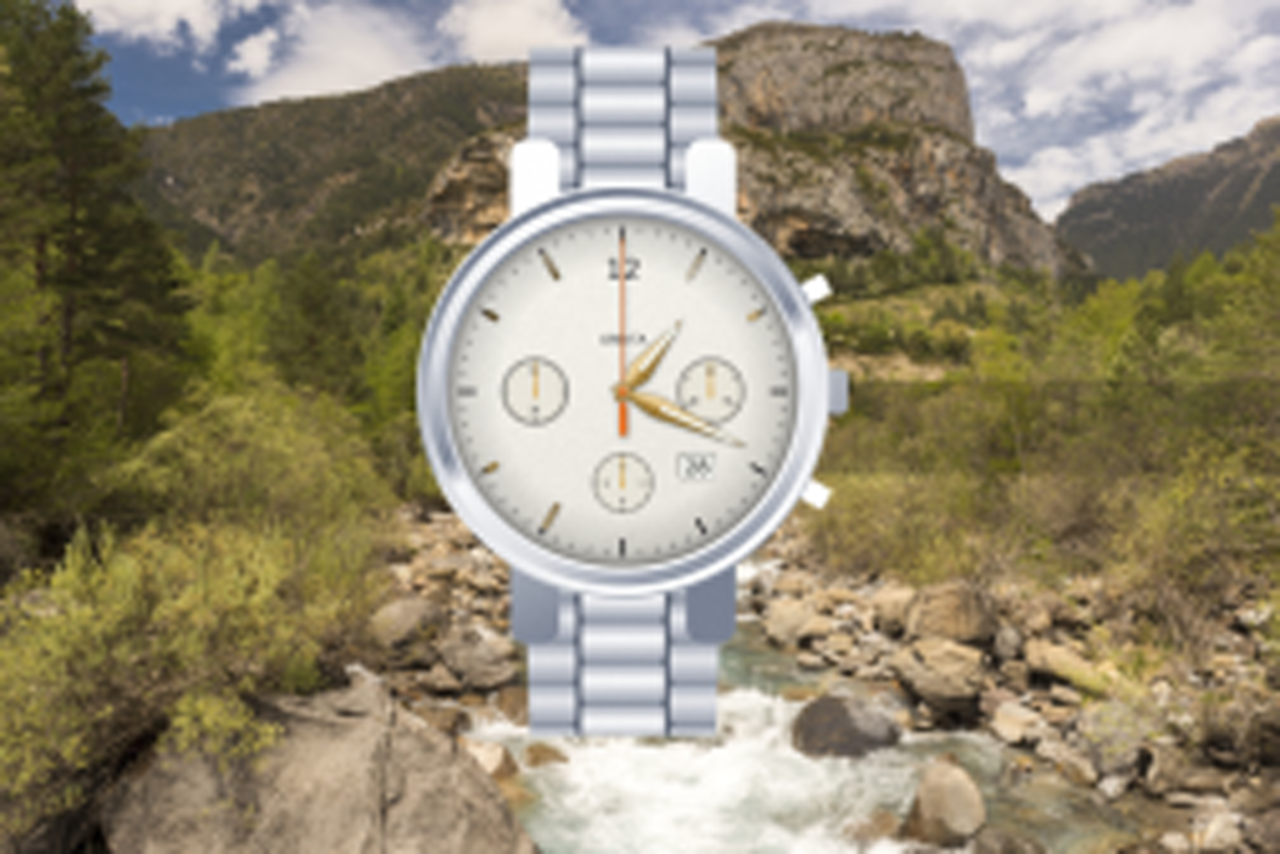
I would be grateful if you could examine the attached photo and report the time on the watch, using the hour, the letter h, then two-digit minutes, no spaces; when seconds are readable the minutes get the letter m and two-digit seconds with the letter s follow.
1h19
